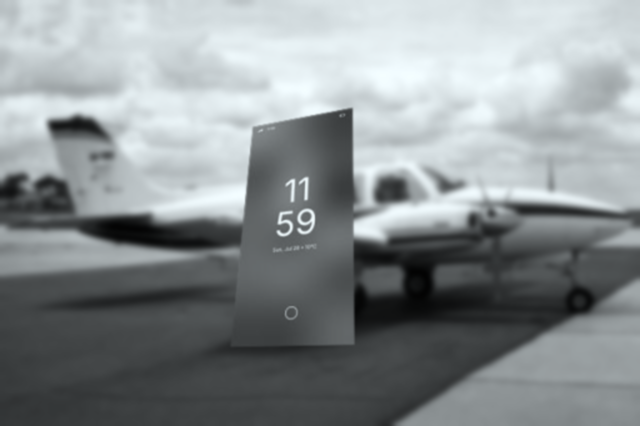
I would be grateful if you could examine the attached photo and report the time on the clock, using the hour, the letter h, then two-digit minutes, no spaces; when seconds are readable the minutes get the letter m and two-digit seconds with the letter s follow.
11h59
